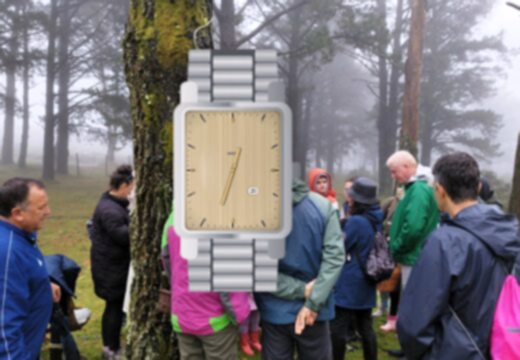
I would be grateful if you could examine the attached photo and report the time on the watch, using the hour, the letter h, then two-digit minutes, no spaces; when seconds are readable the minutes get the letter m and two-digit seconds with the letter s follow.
12h33
